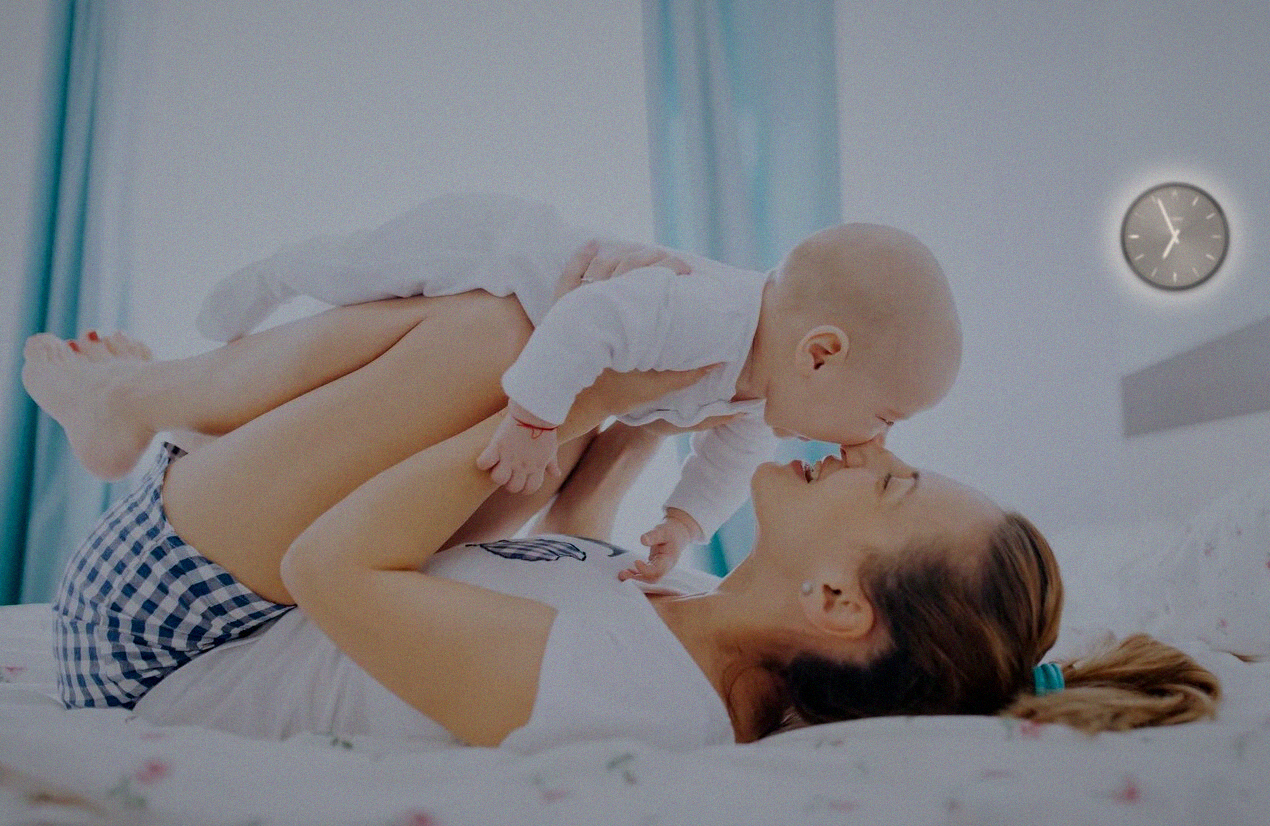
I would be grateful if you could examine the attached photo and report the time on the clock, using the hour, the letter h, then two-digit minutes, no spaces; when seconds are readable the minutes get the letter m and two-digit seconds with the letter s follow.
6h56
